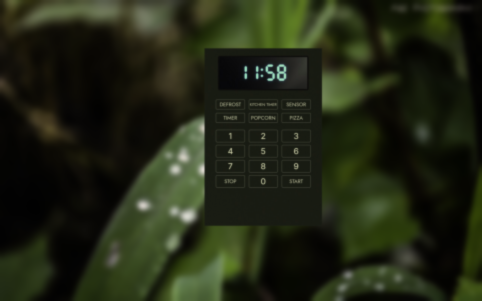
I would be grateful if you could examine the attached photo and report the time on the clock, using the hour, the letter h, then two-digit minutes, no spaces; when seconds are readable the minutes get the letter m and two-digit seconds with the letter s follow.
11h58
